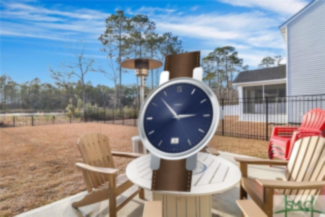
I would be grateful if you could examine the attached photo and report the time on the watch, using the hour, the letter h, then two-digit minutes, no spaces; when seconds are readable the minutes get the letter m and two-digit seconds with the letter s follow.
2h53
